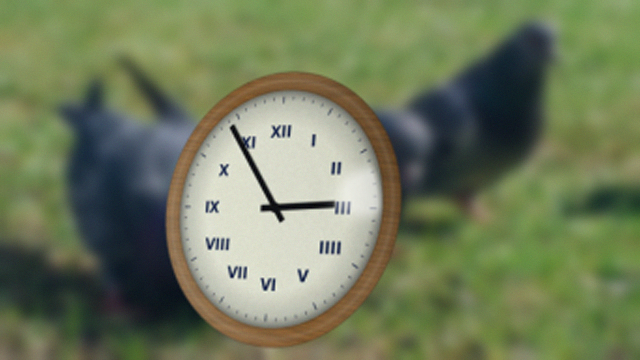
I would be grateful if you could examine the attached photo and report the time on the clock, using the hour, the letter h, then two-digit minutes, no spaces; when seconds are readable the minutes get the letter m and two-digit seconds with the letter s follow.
2h54
